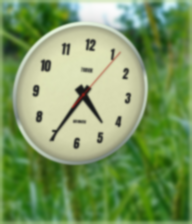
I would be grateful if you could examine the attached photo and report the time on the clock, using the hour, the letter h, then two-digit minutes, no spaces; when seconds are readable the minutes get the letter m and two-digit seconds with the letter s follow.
4h35m06s
